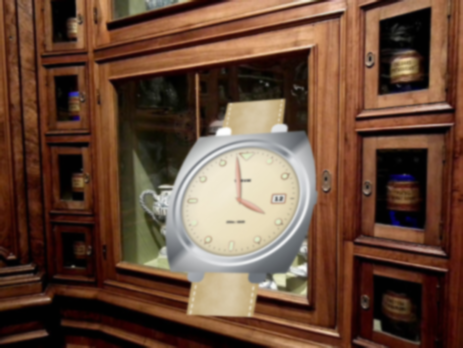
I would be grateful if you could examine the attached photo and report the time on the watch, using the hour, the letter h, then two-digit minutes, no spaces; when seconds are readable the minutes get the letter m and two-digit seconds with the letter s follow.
3h58
